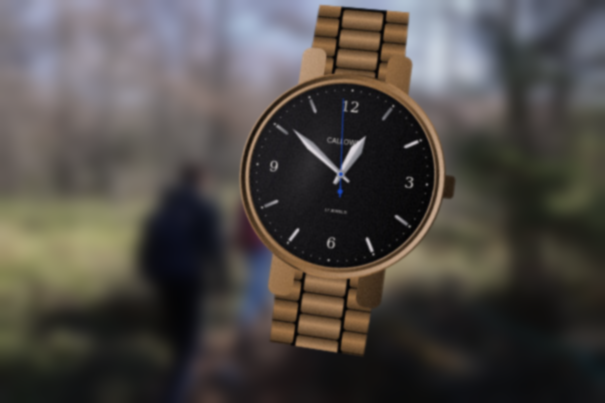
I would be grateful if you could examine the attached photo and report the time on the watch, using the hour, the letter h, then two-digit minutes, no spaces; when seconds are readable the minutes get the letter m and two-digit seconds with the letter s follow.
12h50m59s
